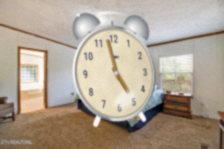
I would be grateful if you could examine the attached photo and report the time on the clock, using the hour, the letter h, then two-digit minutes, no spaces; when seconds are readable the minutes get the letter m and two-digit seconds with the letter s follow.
4h58
